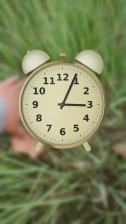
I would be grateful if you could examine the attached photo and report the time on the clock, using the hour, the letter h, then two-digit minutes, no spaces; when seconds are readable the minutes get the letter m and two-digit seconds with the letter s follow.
3h04
